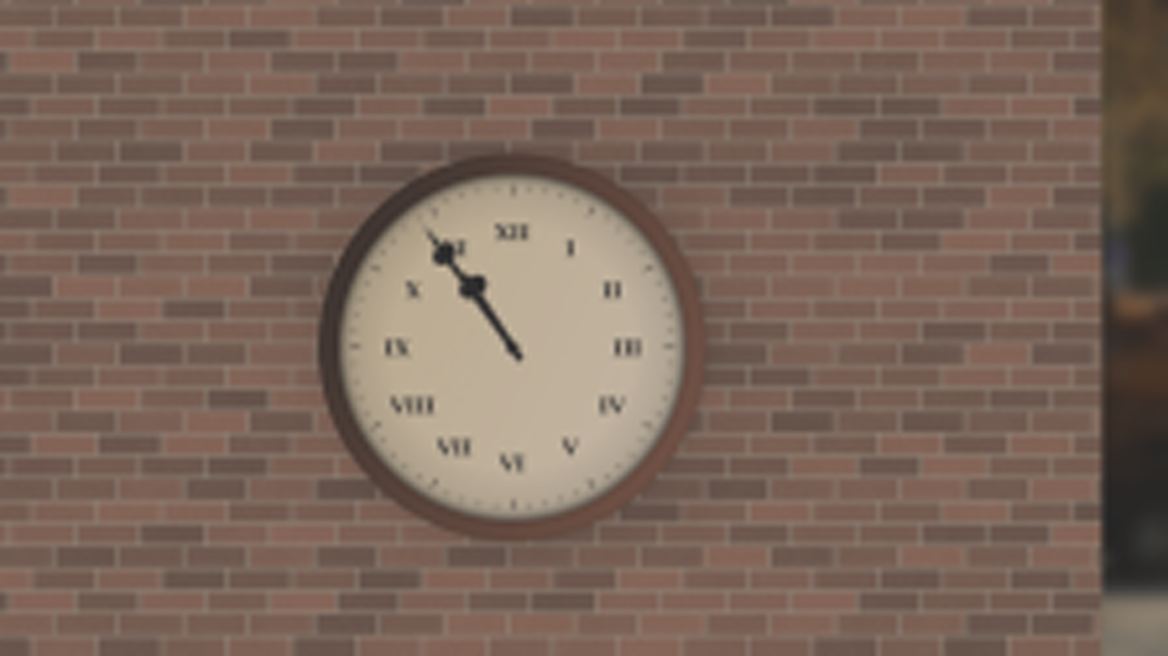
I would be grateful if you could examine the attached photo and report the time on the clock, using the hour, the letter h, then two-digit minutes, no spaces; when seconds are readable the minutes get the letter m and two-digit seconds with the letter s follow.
10h54
